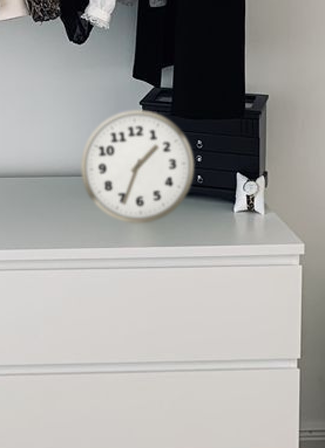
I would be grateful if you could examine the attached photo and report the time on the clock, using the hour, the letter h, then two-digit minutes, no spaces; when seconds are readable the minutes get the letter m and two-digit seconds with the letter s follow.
1h34
